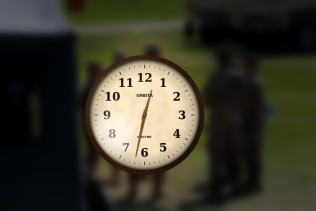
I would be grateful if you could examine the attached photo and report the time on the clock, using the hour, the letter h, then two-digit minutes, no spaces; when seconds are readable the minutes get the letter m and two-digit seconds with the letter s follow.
12h32
